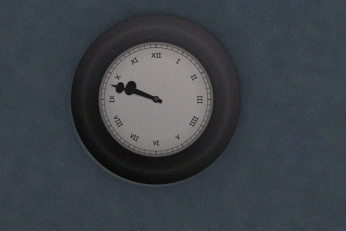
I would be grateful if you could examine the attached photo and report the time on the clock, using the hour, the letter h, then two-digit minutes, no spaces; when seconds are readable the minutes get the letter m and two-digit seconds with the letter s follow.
9h48
